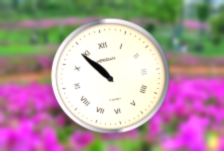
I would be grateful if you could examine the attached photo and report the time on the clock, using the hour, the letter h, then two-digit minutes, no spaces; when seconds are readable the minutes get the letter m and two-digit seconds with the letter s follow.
10h54
